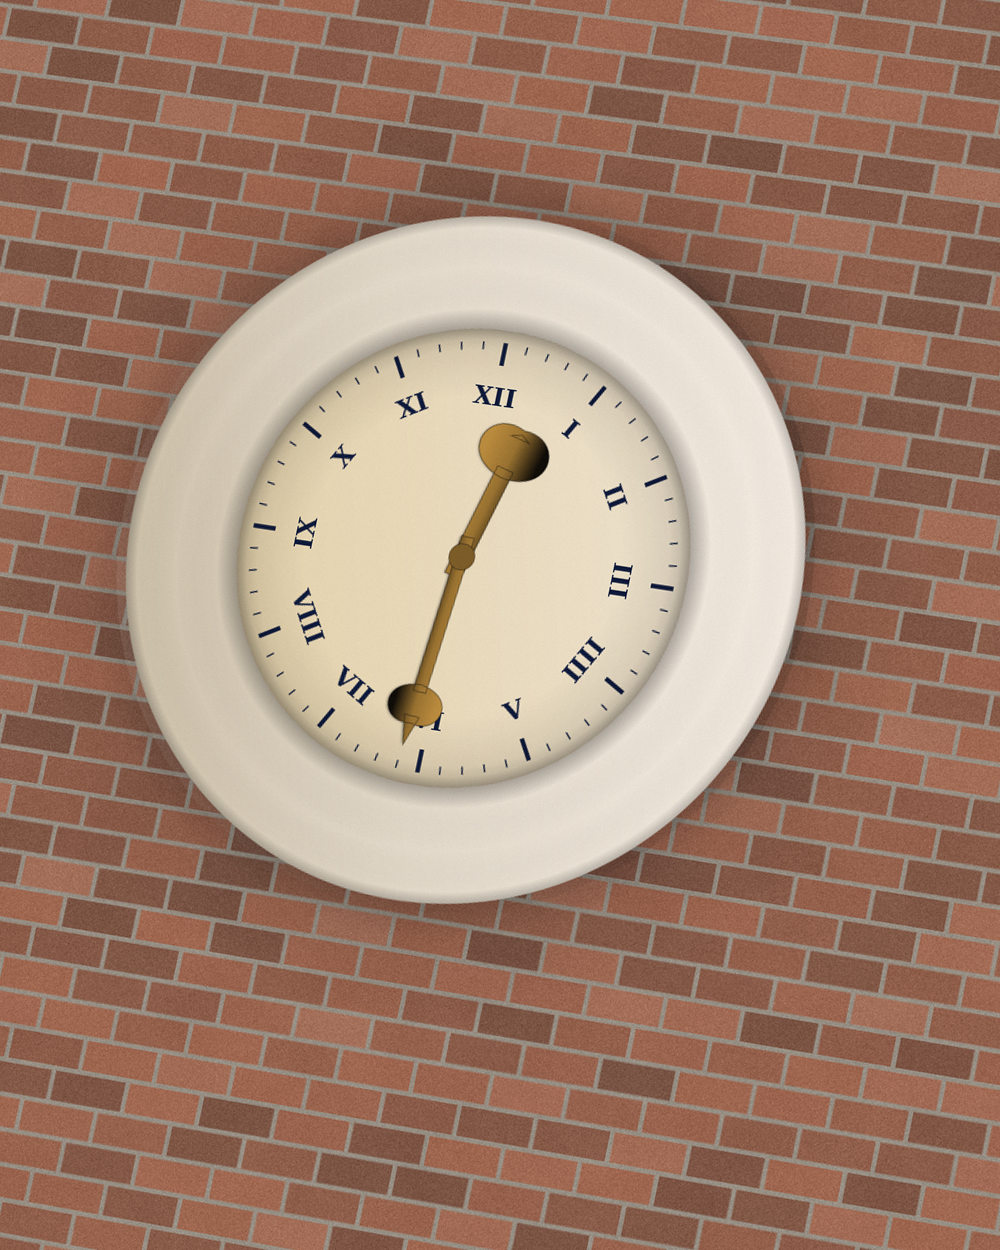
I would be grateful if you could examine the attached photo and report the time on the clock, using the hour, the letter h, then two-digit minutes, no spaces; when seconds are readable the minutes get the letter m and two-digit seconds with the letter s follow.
12h31
